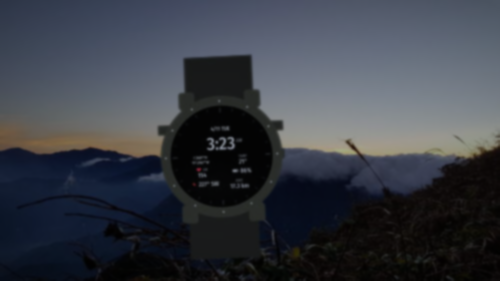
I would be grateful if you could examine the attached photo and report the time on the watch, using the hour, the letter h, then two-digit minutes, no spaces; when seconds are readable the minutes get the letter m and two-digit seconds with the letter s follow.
3h23
